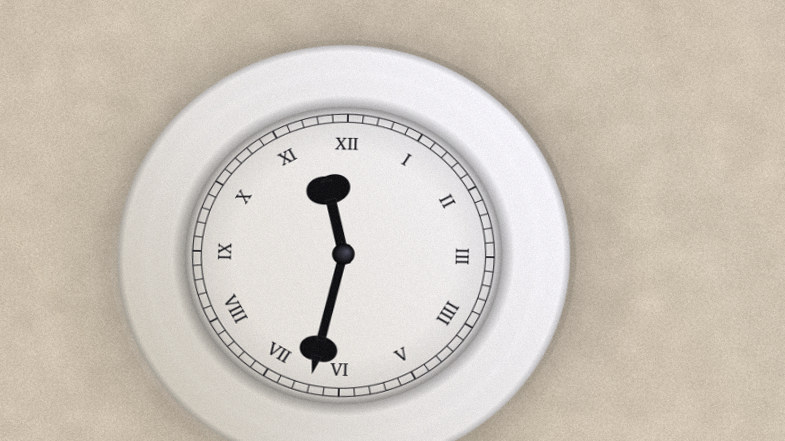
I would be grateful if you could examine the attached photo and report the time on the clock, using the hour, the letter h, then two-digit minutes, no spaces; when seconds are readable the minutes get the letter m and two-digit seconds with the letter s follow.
11h32
